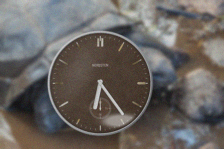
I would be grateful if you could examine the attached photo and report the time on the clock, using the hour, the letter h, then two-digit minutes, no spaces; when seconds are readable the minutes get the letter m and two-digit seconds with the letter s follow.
6h24
